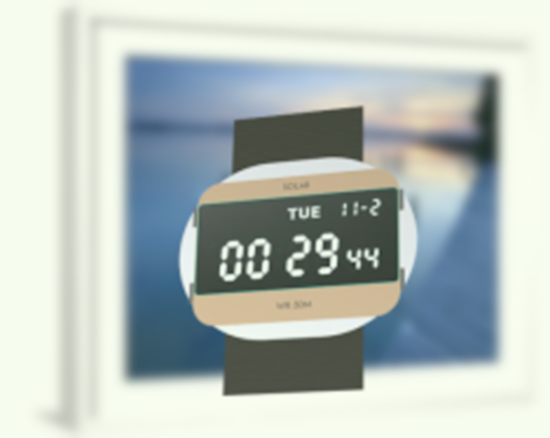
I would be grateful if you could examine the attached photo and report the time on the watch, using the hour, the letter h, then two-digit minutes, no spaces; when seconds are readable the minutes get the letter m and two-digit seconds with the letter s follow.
0h29m44s
